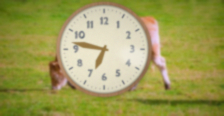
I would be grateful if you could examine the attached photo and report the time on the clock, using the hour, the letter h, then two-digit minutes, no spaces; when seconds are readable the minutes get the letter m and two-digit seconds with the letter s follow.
6h47
